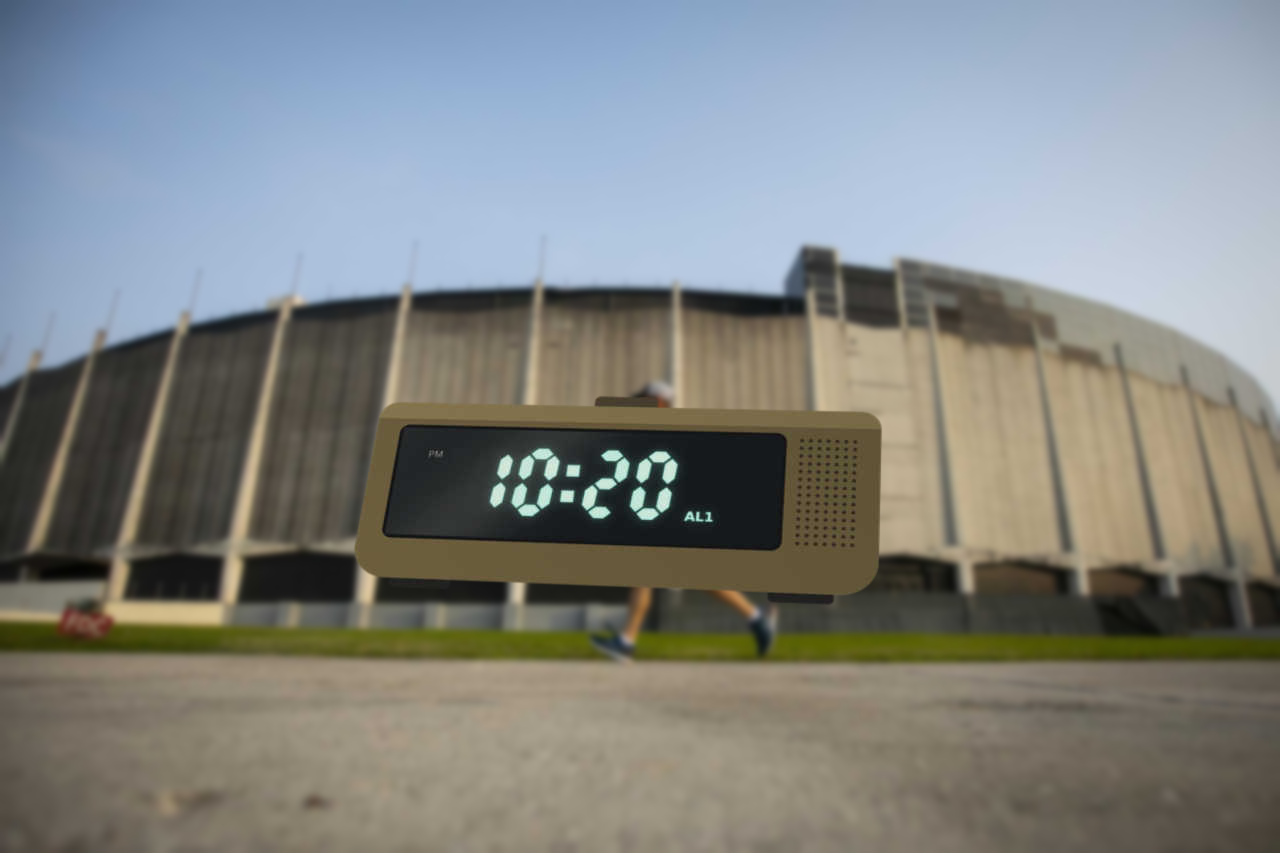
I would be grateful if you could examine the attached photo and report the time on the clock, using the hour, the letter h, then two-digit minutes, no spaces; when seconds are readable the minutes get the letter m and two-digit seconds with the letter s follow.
10h20
